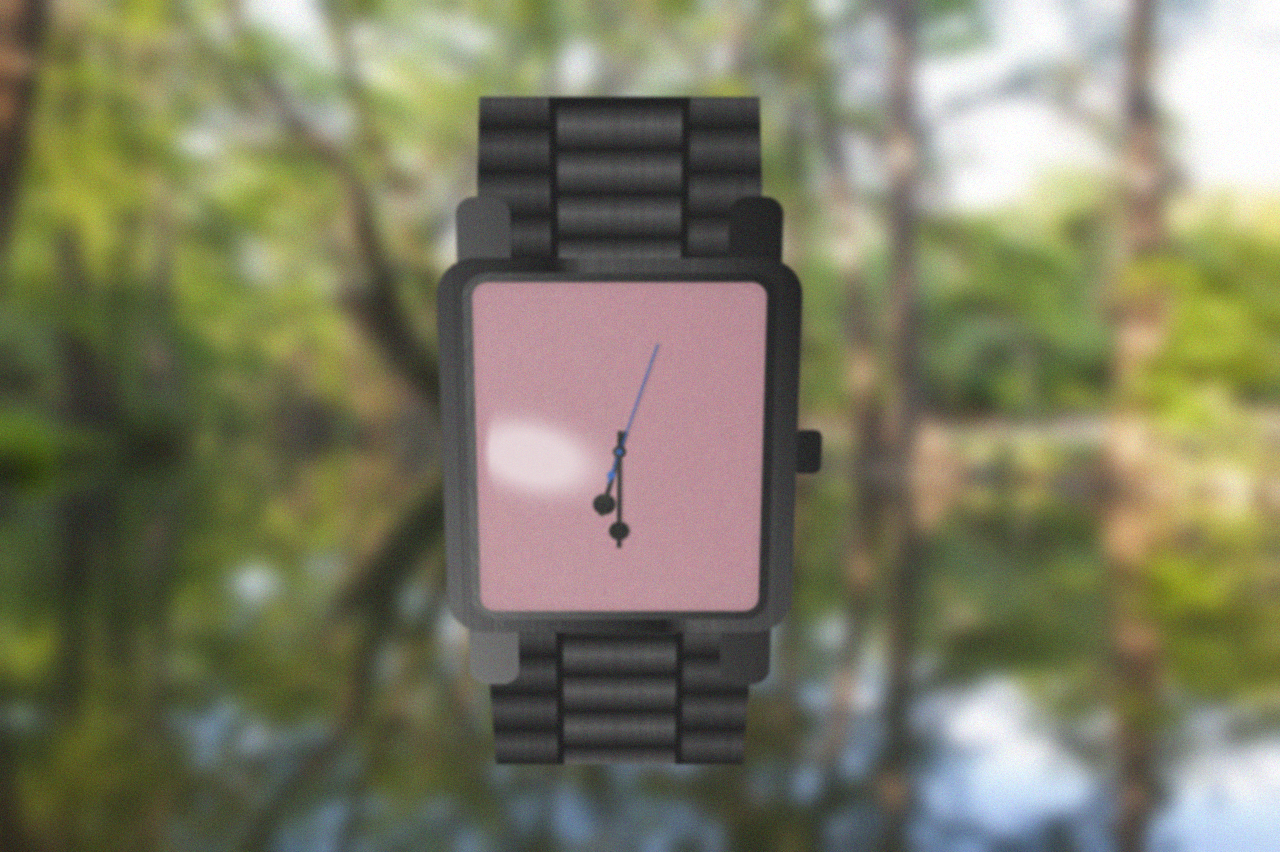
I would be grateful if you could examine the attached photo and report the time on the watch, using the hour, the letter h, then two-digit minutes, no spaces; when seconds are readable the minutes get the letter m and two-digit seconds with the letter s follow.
6h30m03s
